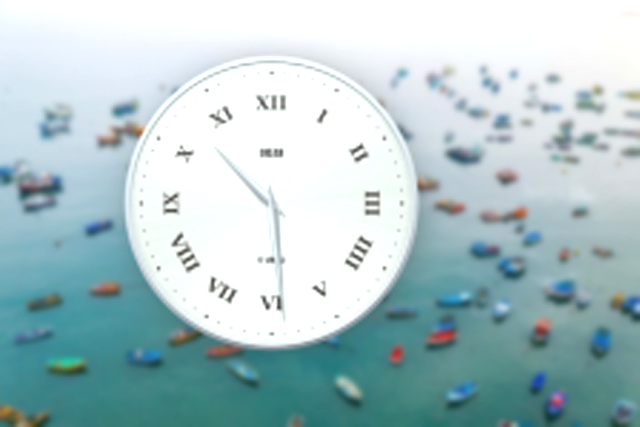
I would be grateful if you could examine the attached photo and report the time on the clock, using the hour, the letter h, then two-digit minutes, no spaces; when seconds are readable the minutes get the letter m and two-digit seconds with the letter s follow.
10h29
